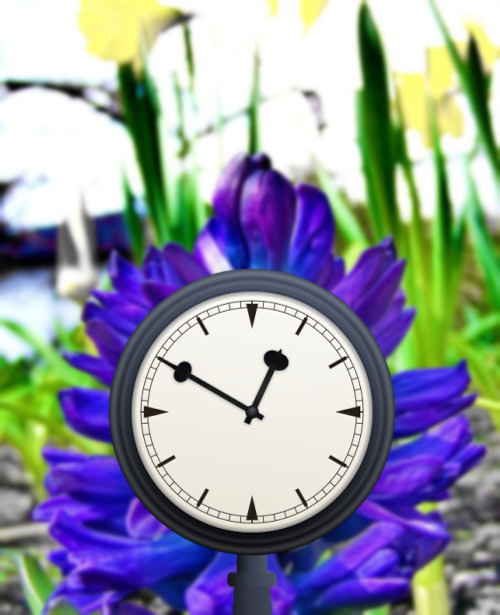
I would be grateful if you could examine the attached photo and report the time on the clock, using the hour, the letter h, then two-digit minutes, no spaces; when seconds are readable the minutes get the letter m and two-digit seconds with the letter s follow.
12h50
